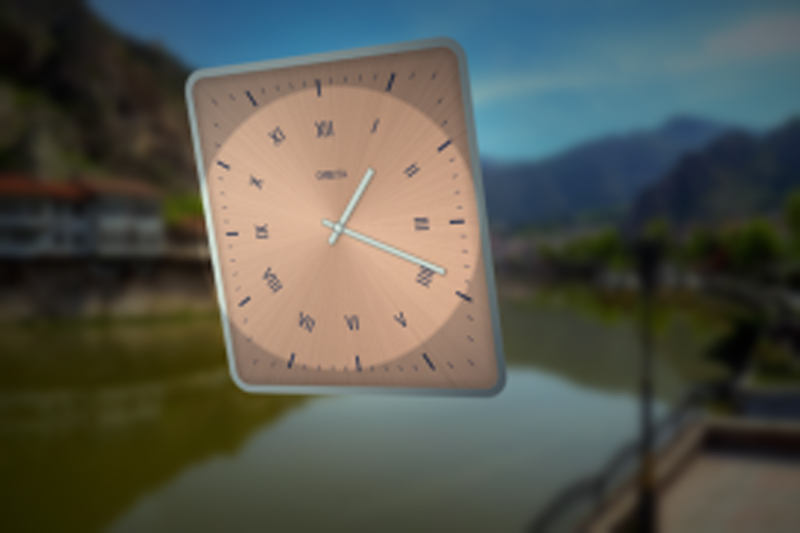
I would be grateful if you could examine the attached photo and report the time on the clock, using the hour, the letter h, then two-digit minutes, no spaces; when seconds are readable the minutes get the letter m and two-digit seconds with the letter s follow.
1h19
